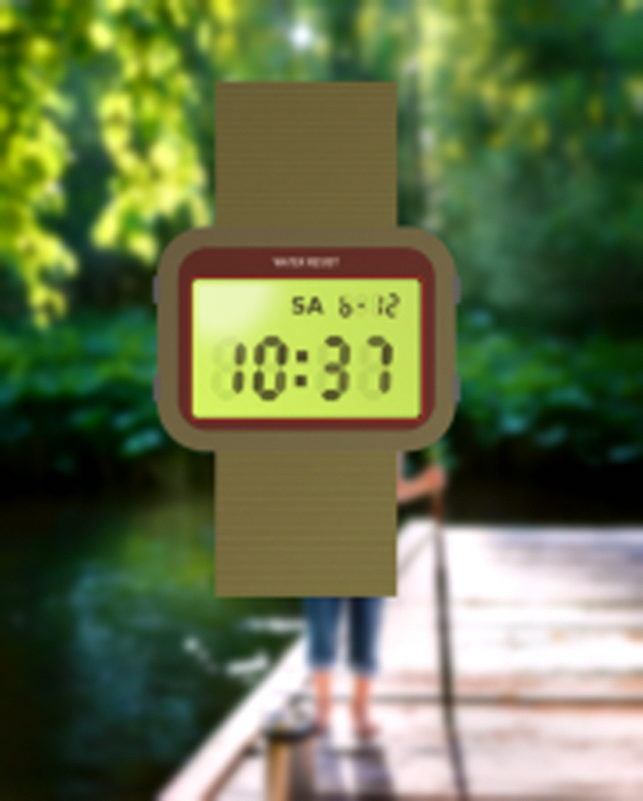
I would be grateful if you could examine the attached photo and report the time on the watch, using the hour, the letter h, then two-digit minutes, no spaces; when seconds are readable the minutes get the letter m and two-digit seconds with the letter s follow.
10h37
